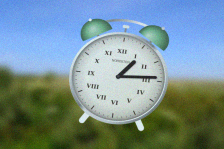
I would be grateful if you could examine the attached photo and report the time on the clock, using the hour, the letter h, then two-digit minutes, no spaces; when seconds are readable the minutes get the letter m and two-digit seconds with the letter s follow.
1h14
